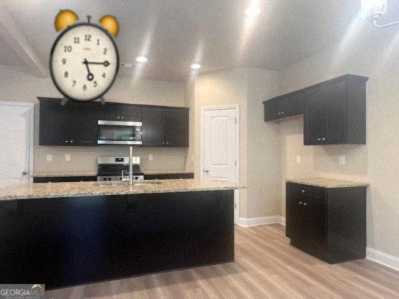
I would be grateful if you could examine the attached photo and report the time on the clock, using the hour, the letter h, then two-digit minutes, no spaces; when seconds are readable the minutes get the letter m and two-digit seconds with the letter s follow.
5h15
